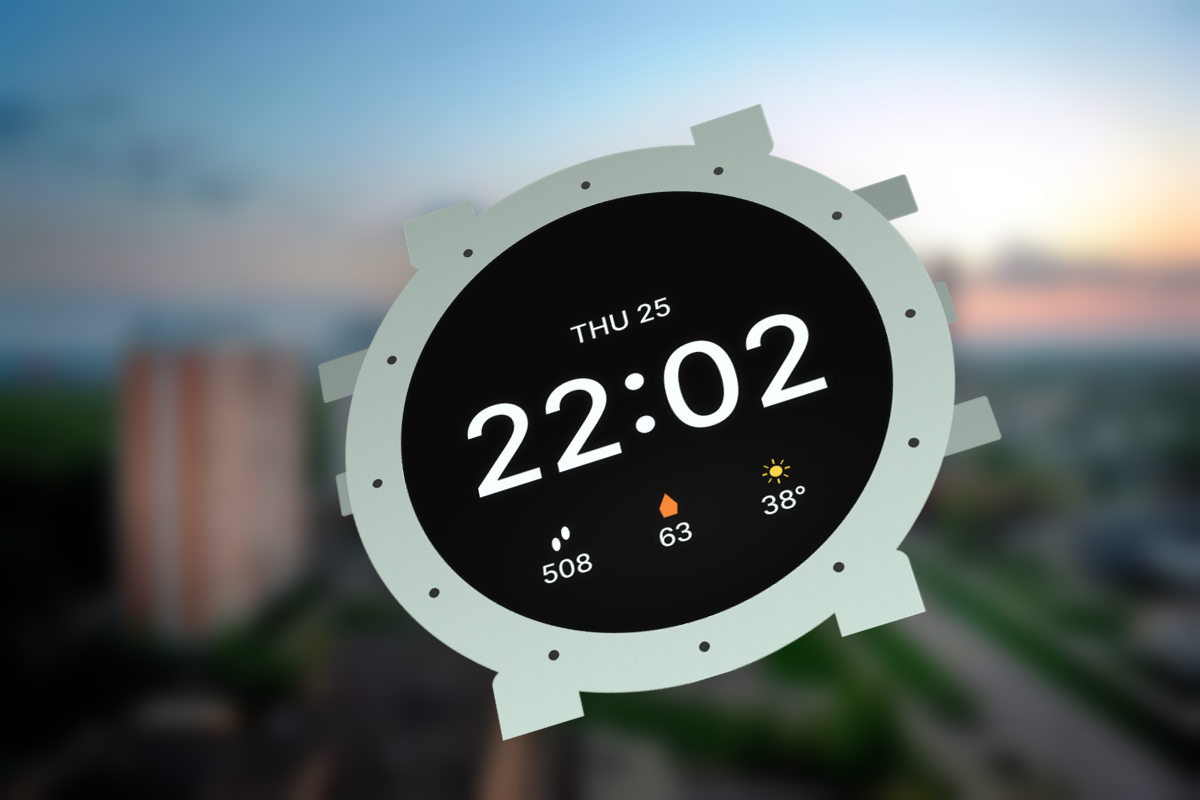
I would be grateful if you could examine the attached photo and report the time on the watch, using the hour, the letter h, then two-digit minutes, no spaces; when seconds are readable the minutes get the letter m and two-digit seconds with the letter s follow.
22h02
